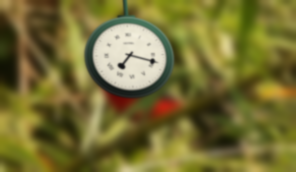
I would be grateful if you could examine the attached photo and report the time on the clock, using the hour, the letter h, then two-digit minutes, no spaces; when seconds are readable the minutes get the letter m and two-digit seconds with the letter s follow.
7h18
